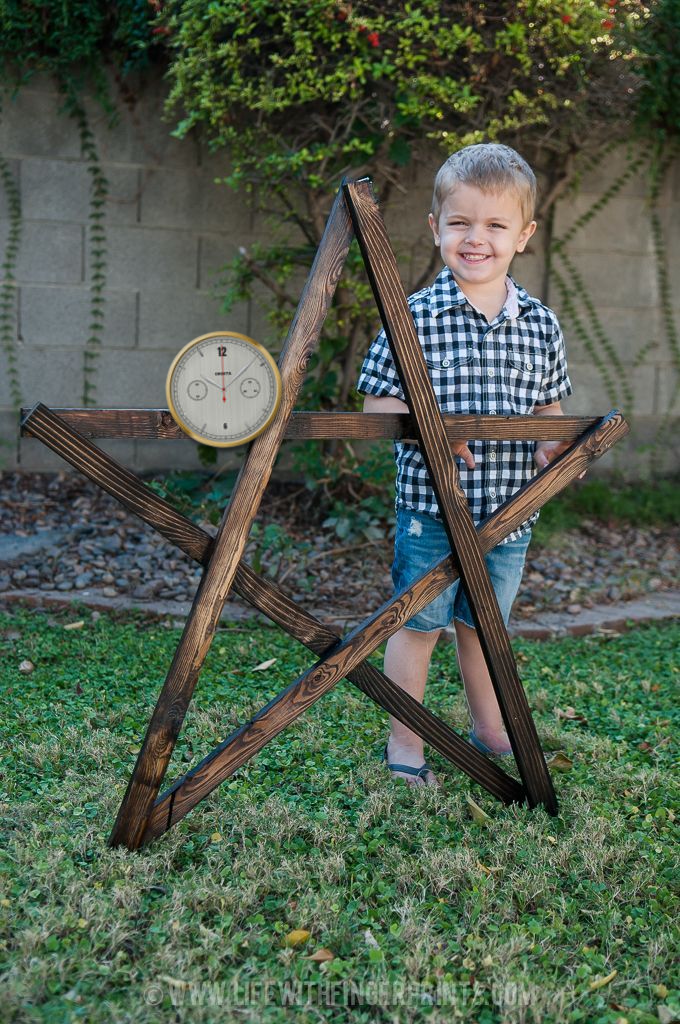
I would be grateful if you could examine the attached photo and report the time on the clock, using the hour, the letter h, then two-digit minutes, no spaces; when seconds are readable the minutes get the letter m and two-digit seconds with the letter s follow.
10h08
